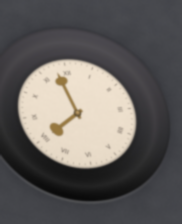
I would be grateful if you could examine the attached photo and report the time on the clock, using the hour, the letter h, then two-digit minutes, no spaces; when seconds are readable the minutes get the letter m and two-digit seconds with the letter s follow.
7h58
